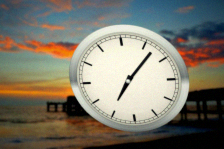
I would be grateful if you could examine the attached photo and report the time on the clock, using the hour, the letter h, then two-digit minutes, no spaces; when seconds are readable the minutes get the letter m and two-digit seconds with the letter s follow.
7h07
